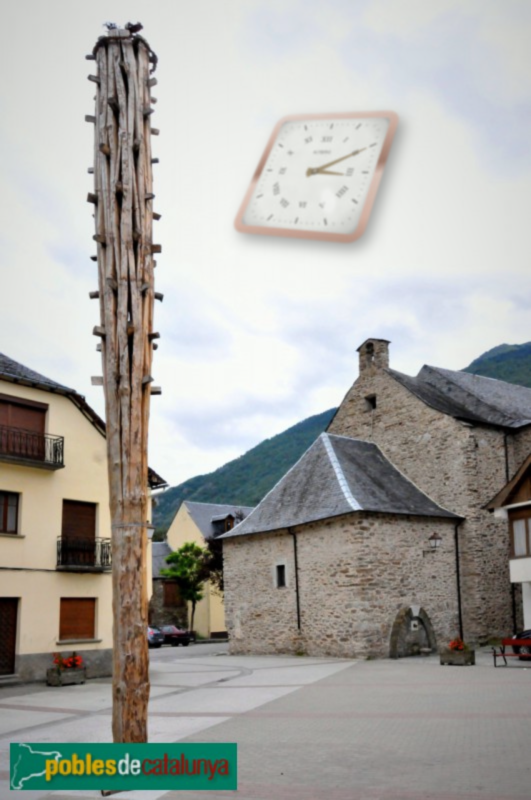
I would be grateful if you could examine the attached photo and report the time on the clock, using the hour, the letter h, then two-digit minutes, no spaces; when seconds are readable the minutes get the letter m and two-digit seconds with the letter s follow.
3h10
